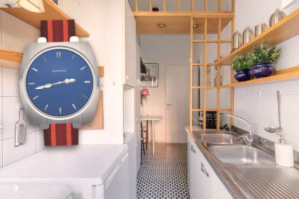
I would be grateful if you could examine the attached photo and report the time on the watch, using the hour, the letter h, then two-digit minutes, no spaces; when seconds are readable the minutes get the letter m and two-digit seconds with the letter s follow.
2h43
